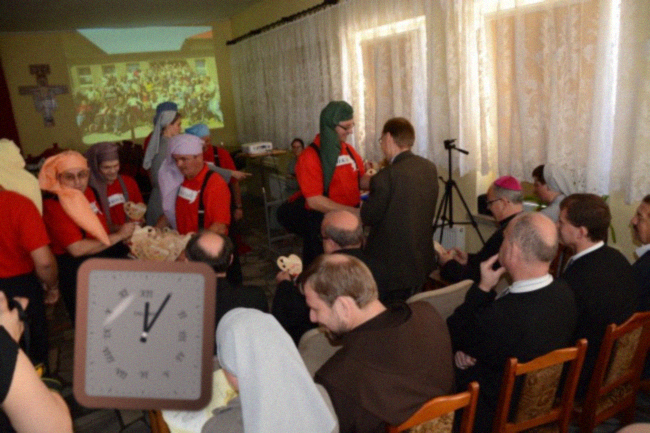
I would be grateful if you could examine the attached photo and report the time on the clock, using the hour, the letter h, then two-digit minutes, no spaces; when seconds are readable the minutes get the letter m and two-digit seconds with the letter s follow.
12h05
